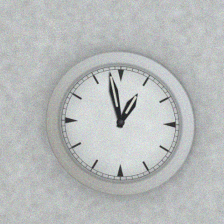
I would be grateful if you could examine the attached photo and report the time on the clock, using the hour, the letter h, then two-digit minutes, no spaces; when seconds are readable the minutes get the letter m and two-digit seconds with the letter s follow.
12h58
